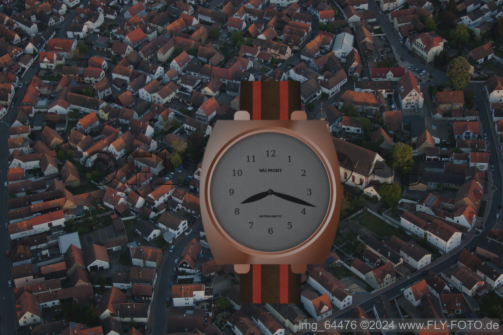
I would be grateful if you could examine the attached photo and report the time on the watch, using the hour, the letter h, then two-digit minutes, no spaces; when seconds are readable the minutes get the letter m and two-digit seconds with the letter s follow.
8h18
